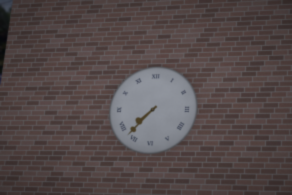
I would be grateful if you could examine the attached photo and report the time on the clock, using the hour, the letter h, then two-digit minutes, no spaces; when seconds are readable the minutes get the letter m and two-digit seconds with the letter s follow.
7h37
